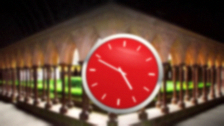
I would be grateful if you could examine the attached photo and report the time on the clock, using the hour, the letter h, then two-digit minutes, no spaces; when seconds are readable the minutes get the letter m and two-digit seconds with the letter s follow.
4h49
